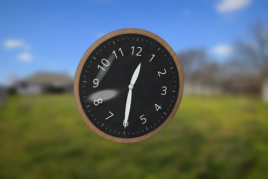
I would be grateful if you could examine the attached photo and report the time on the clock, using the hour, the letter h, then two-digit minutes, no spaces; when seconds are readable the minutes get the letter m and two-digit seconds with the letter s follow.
12h30
